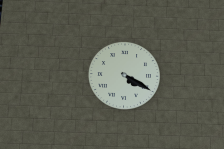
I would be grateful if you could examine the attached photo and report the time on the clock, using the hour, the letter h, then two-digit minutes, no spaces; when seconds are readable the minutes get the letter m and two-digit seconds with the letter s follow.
4h20
